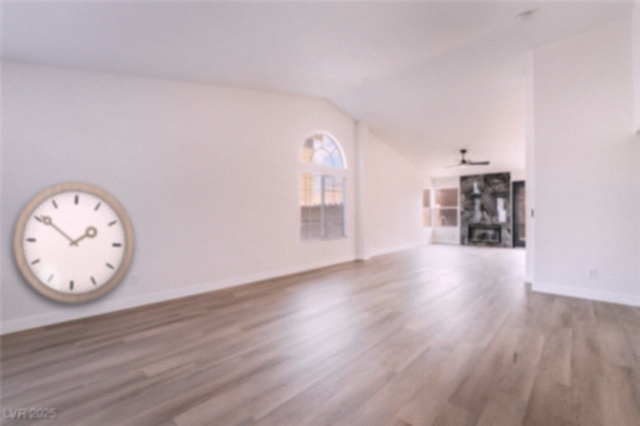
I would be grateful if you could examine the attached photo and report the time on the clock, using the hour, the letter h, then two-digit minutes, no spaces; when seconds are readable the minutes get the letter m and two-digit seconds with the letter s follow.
1h51
